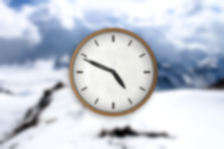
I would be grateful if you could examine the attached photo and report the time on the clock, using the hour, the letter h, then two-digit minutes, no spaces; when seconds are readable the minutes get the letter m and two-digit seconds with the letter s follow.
4h49
